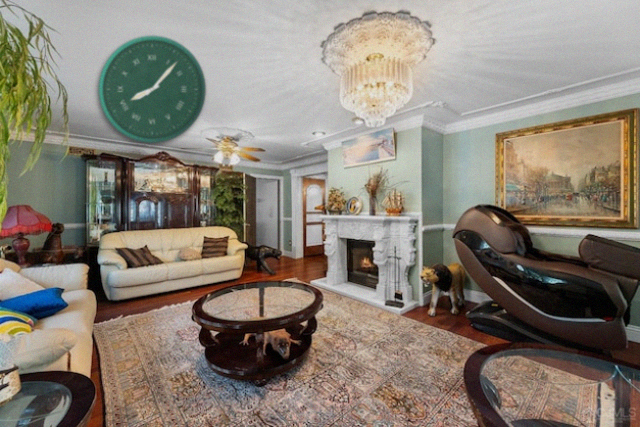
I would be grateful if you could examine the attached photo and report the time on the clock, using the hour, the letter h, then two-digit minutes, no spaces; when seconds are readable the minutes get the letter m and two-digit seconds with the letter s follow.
8h07
